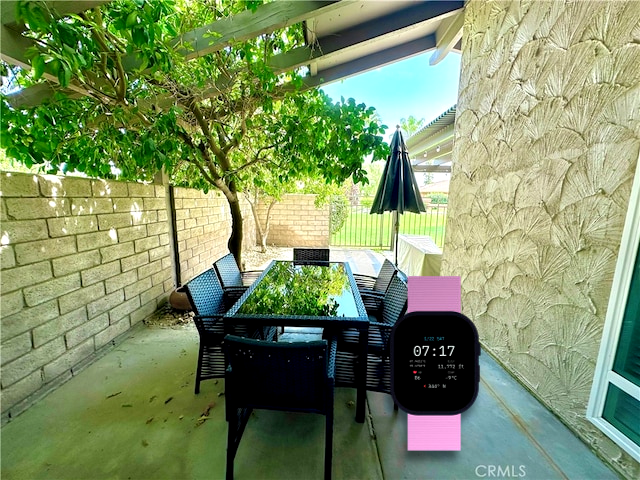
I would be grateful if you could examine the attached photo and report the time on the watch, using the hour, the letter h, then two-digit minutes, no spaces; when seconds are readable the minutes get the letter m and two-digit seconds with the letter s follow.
7h17
